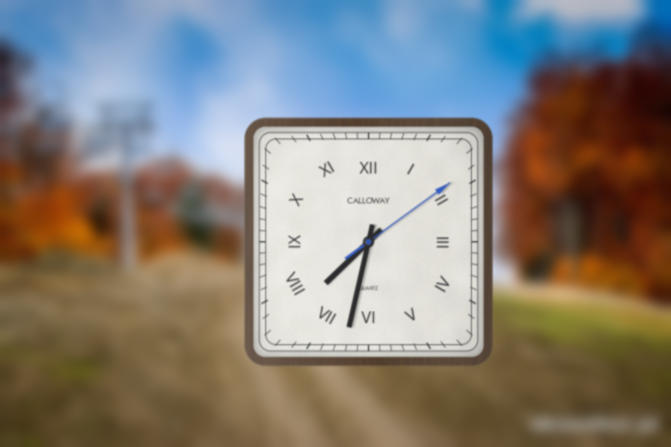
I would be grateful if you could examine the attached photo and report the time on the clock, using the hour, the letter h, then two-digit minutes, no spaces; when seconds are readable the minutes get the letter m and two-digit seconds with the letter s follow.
7h32m09s
